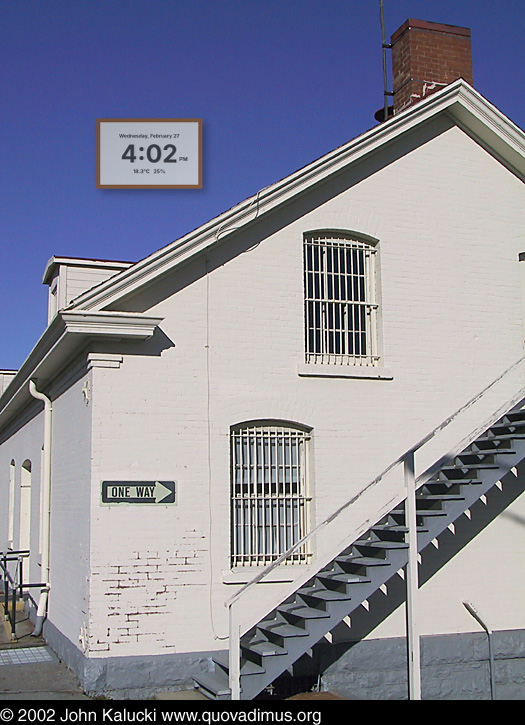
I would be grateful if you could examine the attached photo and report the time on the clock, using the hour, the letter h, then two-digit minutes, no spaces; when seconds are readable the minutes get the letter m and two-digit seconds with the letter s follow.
4h02
